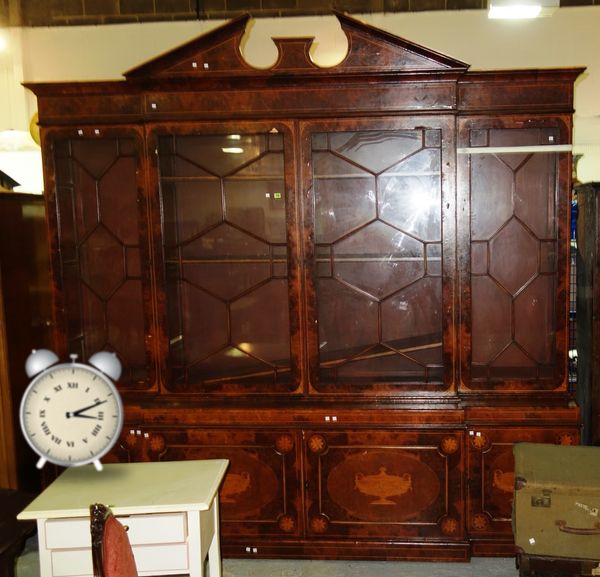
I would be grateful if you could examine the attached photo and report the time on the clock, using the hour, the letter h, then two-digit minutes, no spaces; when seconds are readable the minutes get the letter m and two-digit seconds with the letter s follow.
3h11
